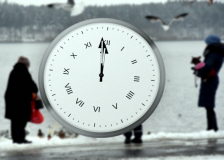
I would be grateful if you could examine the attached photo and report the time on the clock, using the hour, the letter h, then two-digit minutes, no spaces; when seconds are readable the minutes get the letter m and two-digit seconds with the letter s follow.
11h59
